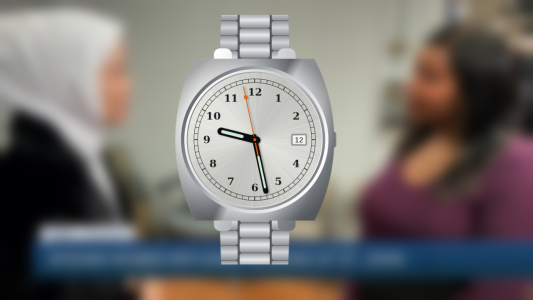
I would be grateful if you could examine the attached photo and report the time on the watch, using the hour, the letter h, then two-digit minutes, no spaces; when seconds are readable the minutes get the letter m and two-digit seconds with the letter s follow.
9h27m58s
